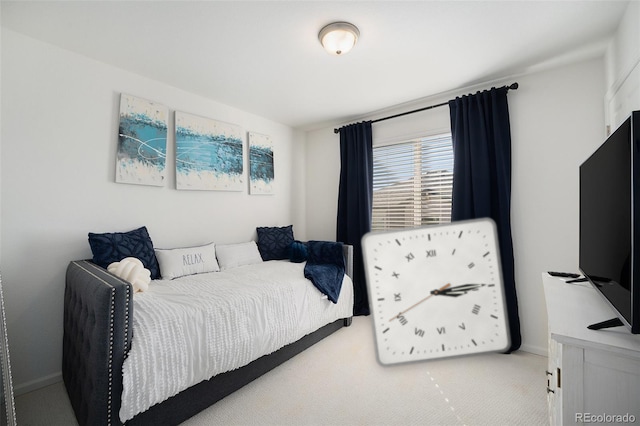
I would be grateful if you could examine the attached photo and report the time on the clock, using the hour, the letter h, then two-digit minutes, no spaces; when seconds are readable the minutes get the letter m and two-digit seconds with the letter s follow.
3h14m41s
